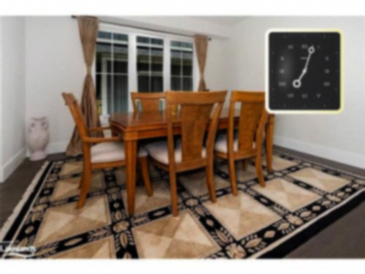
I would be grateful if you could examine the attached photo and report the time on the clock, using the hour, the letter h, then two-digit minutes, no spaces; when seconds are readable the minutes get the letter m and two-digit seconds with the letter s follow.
7h03
